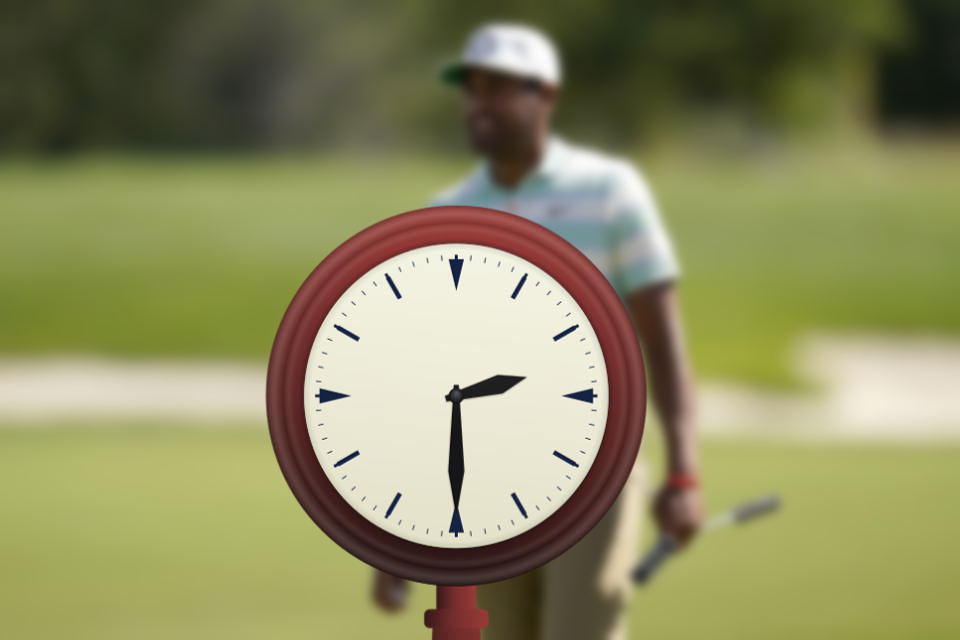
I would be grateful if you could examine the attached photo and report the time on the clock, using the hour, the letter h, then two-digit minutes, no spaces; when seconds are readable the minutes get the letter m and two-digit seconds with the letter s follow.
2h30
